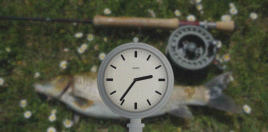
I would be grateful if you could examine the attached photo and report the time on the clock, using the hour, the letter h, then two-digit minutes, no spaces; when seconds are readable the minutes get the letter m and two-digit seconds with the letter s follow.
2h36
